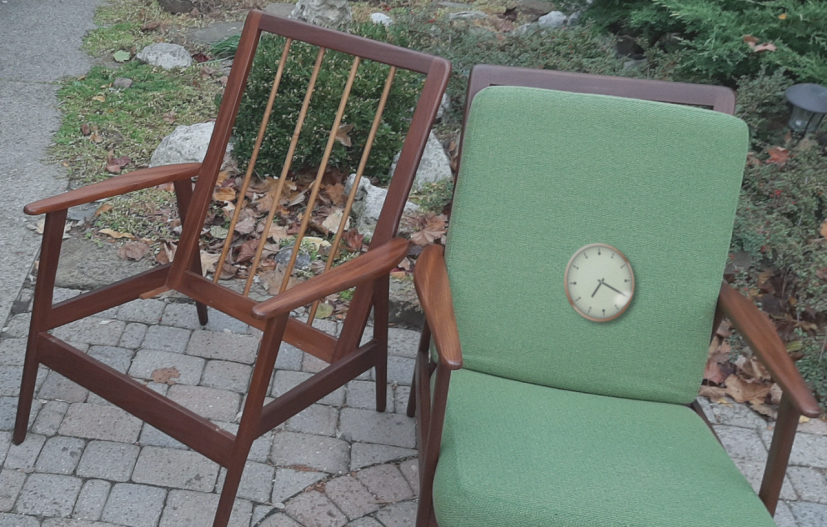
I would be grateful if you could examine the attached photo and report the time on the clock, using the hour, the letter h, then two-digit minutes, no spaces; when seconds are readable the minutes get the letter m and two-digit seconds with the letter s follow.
7h20
